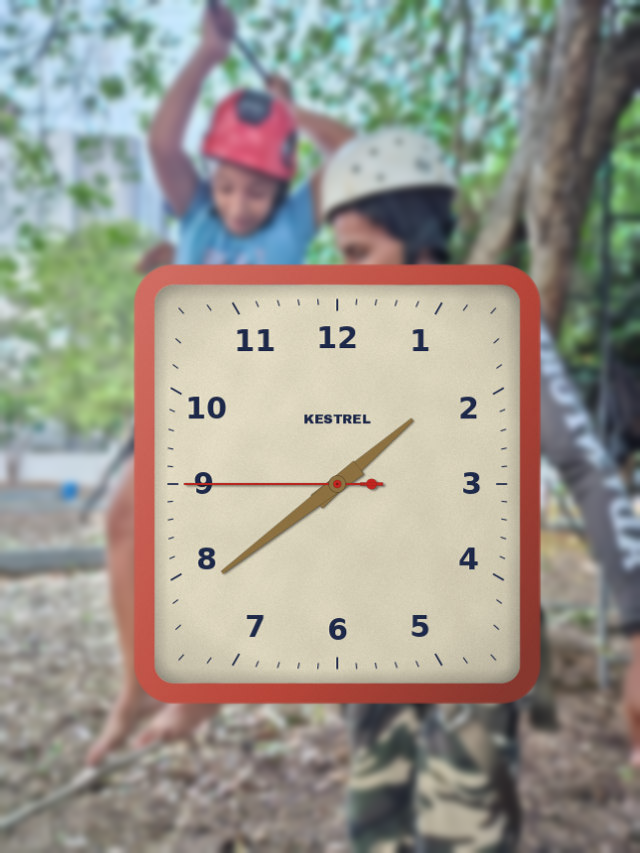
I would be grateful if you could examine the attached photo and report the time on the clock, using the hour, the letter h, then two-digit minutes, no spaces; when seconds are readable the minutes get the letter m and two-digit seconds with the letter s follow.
1h38m45s
